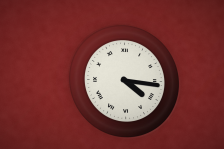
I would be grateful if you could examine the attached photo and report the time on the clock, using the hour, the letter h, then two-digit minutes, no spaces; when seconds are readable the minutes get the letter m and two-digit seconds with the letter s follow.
4h16
